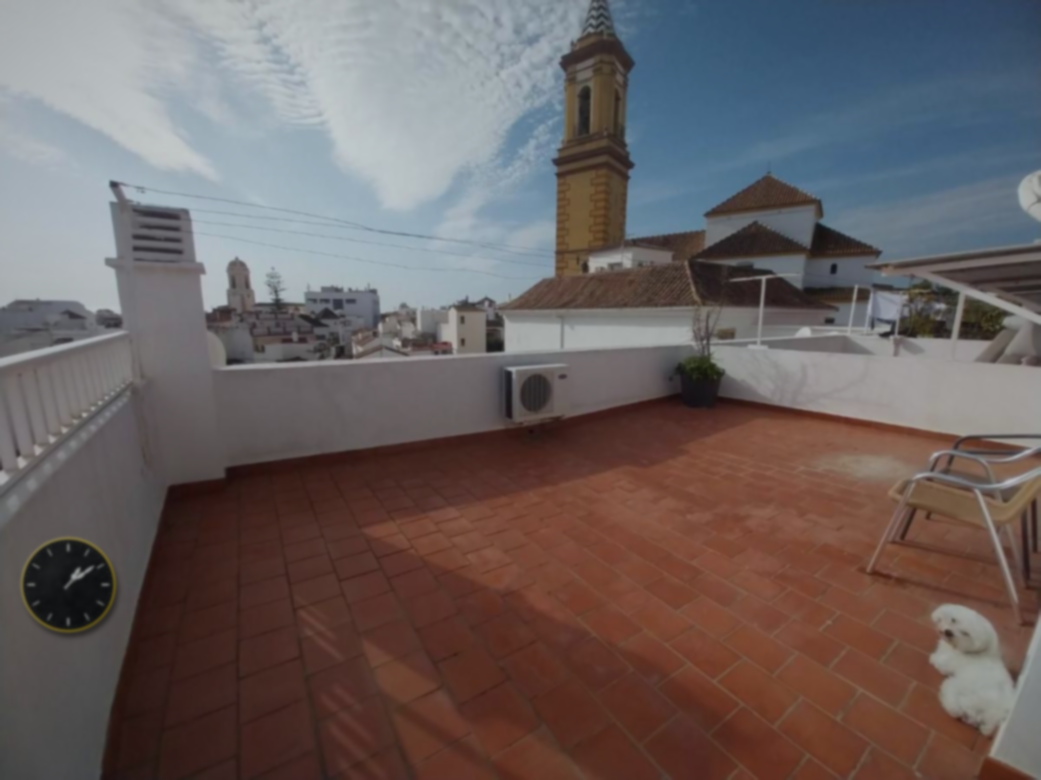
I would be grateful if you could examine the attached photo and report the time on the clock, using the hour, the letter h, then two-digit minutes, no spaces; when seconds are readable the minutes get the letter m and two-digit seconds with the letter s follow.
1h09
